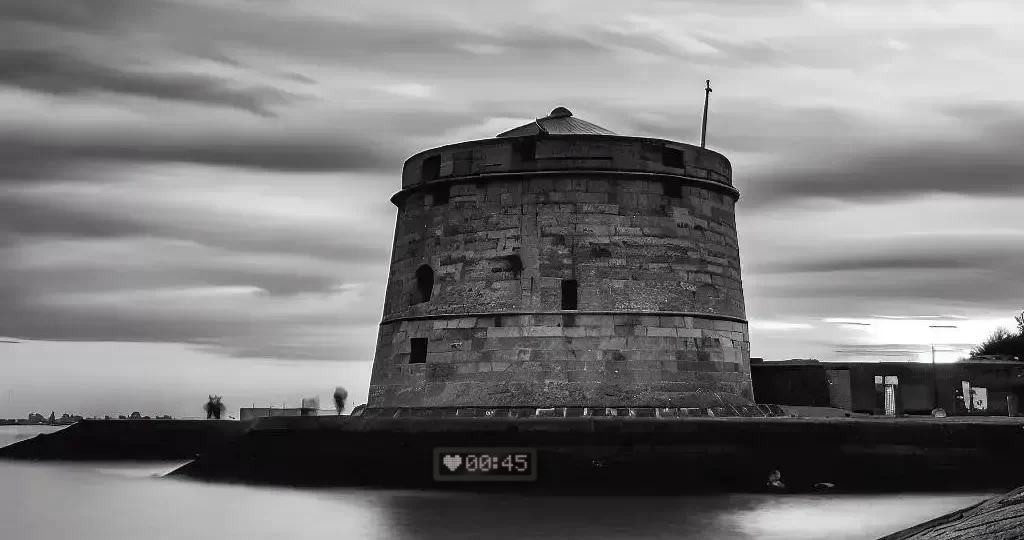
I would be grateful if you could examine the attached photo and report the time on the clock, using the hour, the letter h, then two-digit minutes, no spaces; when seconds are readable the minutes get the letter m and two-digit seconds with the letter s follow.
0h45
